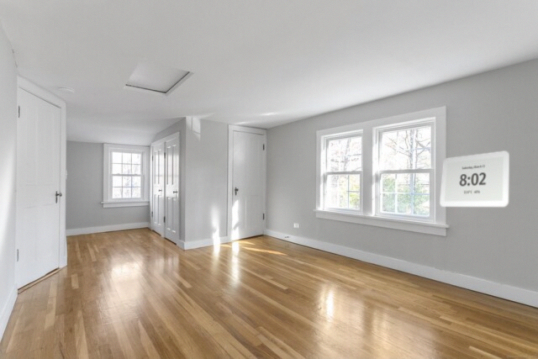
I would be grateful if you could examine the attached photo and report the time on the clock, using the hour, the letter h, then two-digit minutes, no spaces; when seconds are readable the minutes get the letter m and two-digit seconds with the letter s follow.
8h02
